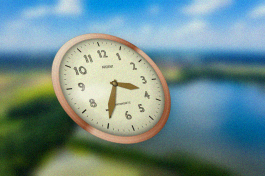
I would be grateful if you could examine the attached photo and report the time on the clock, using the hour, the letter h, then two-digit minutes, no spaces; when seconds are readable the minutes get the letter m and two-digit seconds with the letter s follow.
3h35
